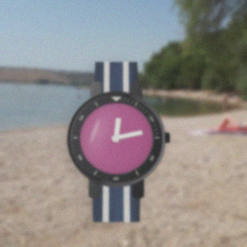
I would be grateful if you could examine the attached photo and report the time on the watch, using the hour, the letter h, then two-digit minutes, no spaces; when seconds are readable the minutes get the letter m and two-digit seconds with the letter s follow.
12h13
